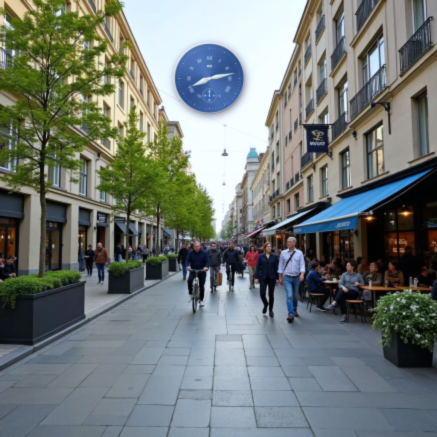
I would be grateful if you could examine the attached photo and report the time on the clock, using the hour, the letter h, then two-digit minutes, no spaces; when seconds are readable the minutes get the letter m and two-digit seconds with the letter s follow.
8h13
